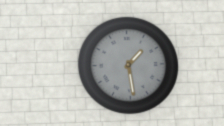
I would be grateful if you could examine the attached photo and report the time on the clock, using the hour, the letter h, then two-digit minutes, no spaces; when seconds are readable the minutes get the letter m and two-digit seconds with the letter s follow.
1h29
